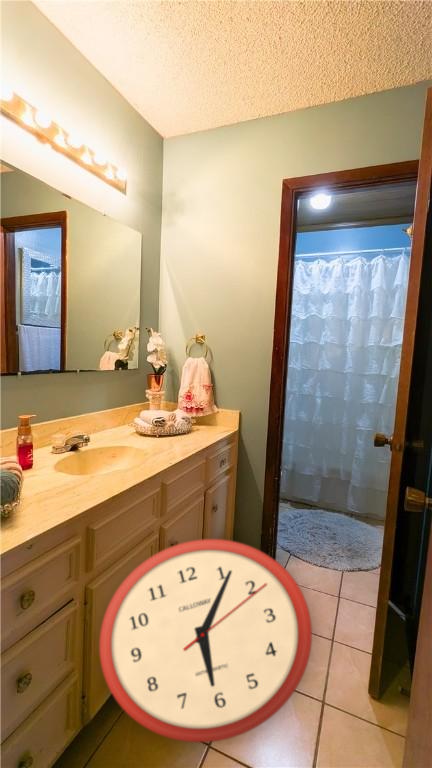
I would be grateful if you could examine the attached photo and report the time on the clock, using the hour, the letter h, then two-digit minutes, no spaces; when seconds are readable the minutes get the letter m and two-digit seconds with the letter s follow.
6h06m11s
